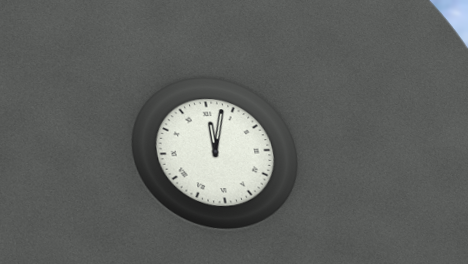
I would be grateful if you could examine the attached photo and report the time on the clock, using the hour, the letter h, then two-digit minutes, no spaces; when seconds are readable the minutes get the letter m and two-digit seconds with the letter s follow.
12h03
